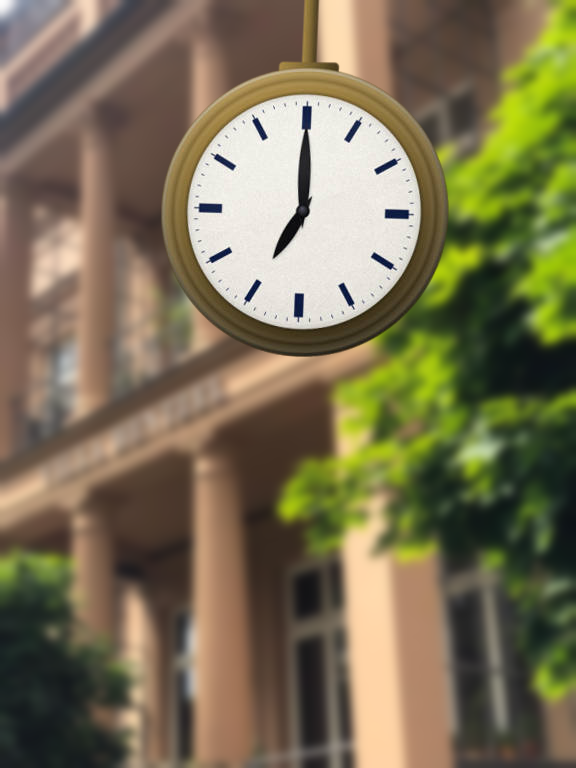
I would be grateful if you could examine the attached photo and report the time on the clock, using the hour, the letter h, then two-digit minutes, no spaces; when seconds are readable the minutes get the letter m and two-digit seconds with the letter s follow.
7h00
